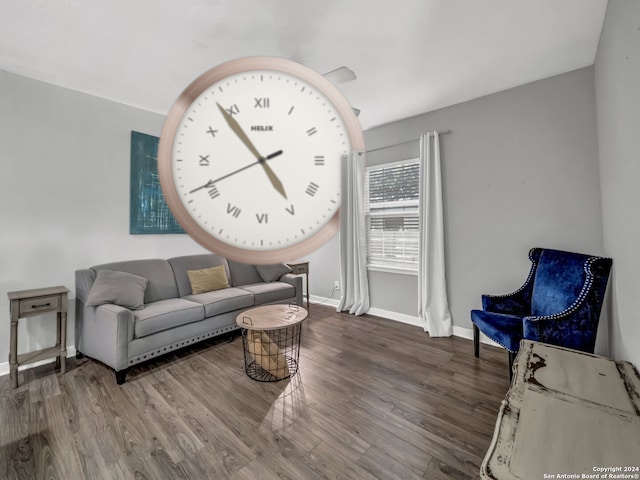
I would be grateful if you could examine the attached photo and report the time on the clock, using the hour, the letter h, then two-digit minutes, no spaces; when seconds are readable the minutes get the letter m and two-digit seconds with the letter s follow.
4h53m41s
